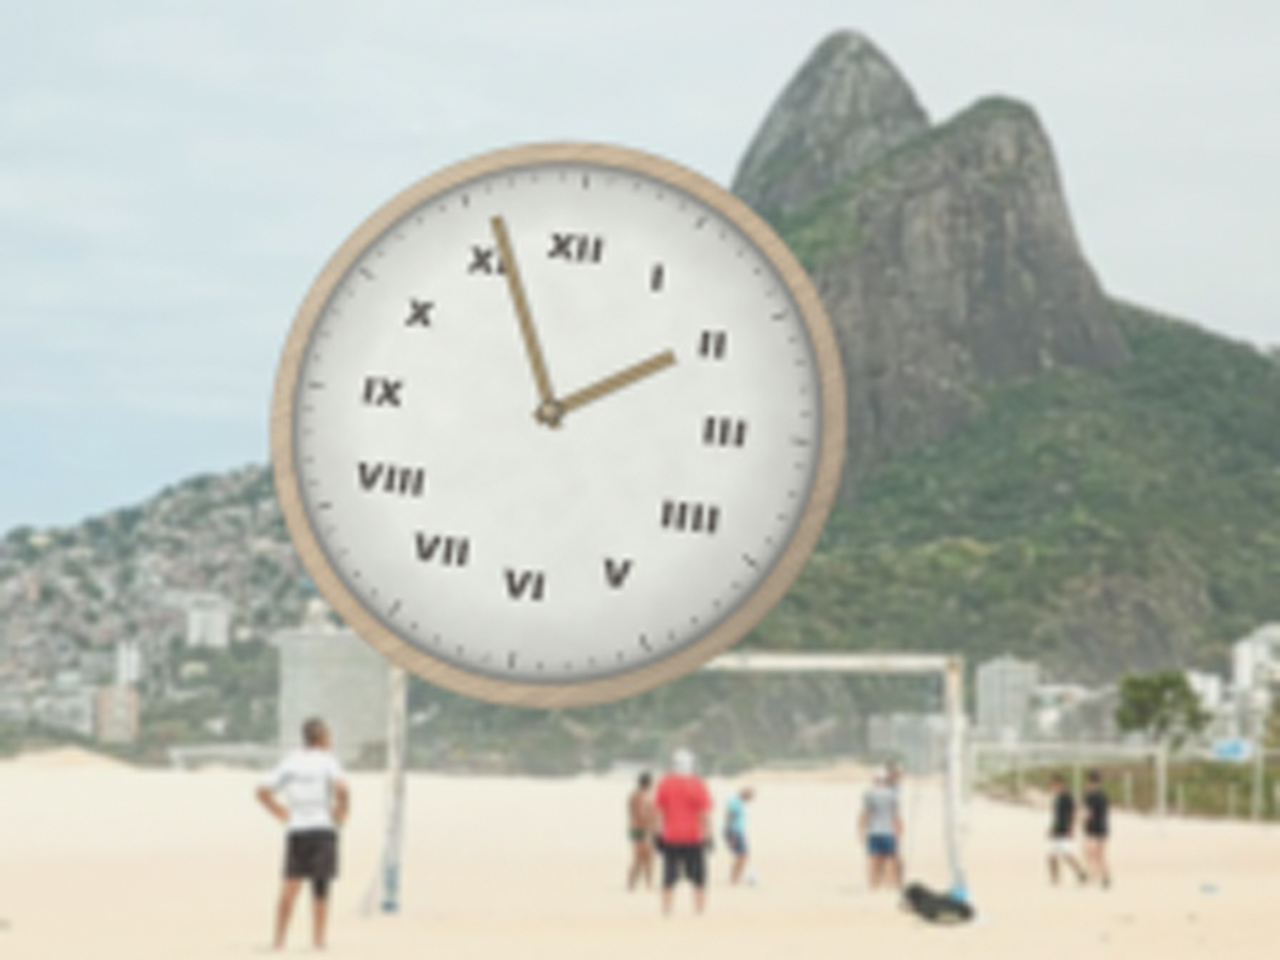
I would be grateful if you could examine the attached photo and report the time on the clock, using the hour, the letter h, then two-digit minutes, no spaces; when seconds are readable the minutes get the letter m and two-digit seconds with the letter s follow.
1h56
